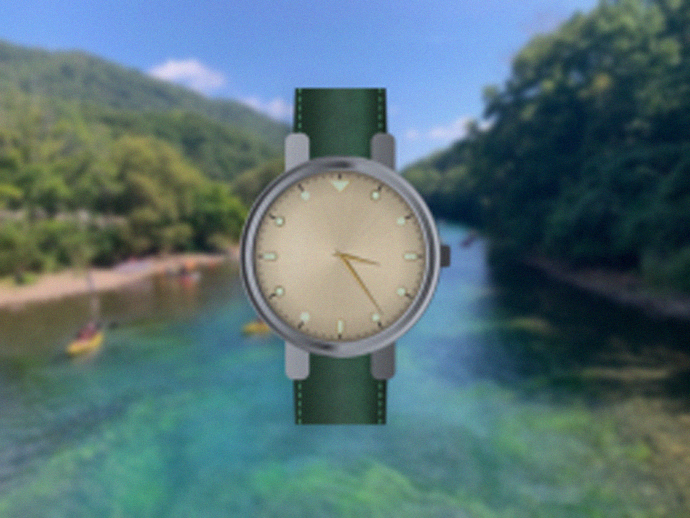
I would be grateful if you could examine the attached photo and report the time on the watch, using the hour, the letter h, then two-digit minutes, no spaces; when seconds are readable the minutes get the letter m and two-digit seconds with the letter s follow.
3h24
